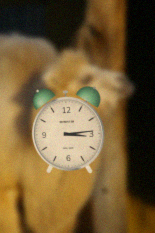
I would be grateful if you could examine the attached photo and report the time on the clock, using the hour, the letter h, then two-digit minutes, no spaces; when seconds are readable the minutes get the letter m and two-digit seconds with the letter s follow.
3h14
